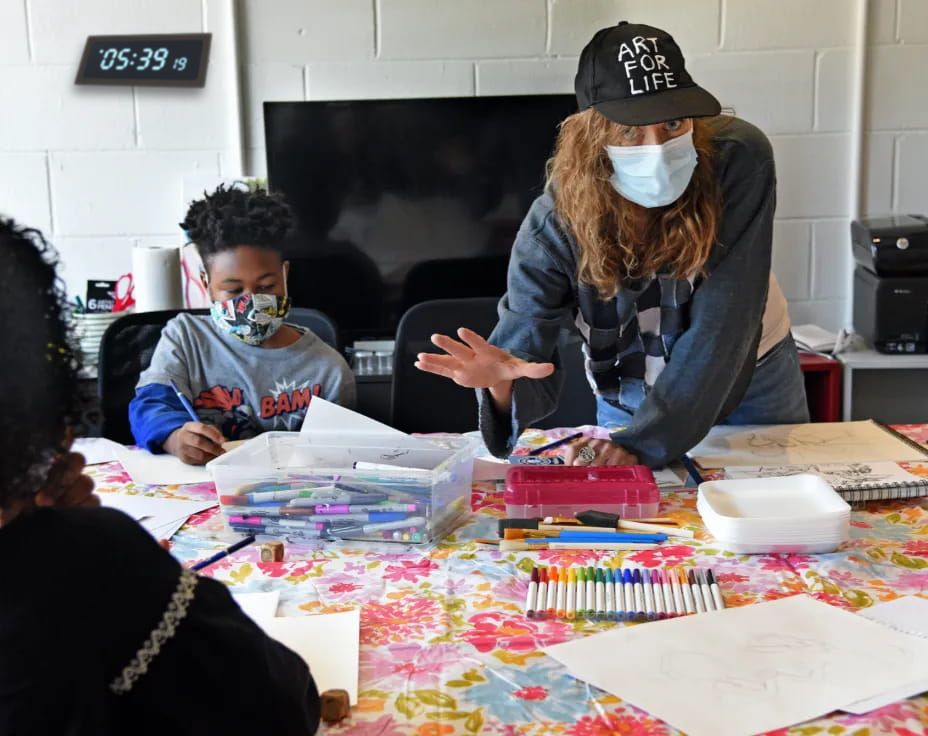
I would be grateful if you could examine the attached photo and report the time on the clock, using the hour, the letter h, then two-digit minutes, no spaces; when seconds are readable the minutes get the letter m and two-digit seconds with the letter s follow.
5h39m19s
